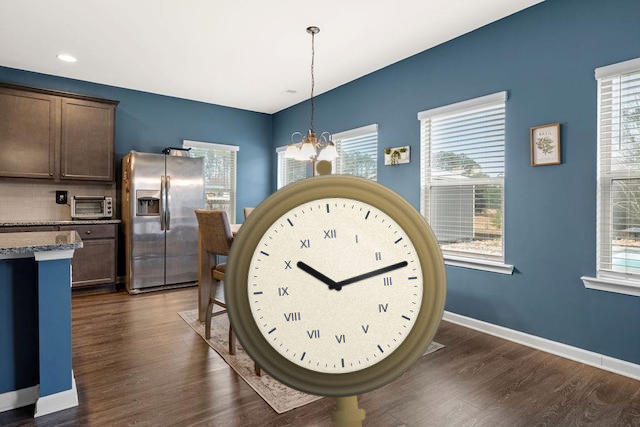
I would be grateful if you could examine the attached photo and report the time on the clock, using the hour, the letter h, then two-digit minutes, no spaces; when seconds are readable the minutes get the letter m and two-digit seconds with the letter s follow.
10h13
